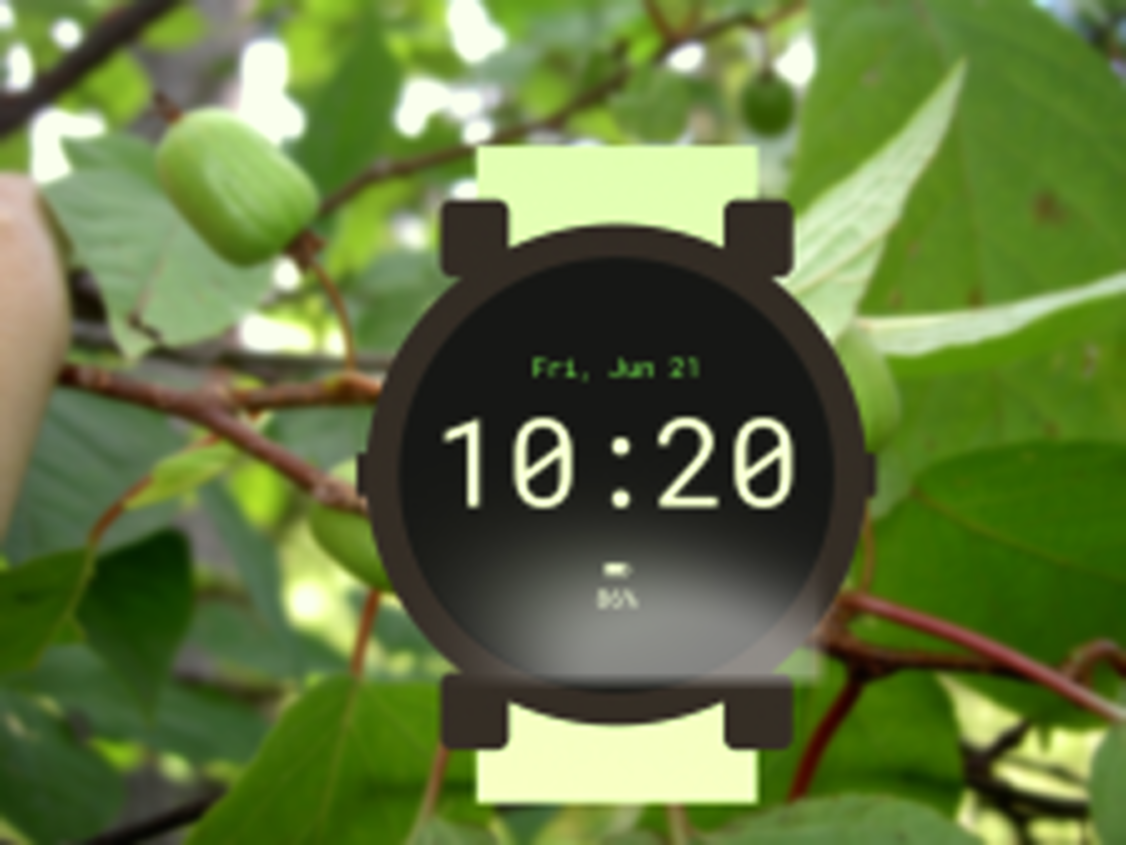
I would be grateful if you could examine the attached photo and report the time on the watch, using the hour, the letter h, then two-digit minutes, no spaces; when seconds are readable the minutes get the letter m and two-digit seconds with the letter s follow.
10h20
